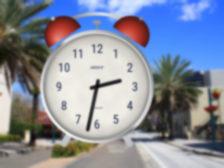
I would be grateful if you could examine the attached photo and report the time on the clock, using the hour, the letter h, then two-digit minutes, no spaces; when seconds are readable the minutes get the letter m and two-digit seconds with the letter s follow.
2h32
